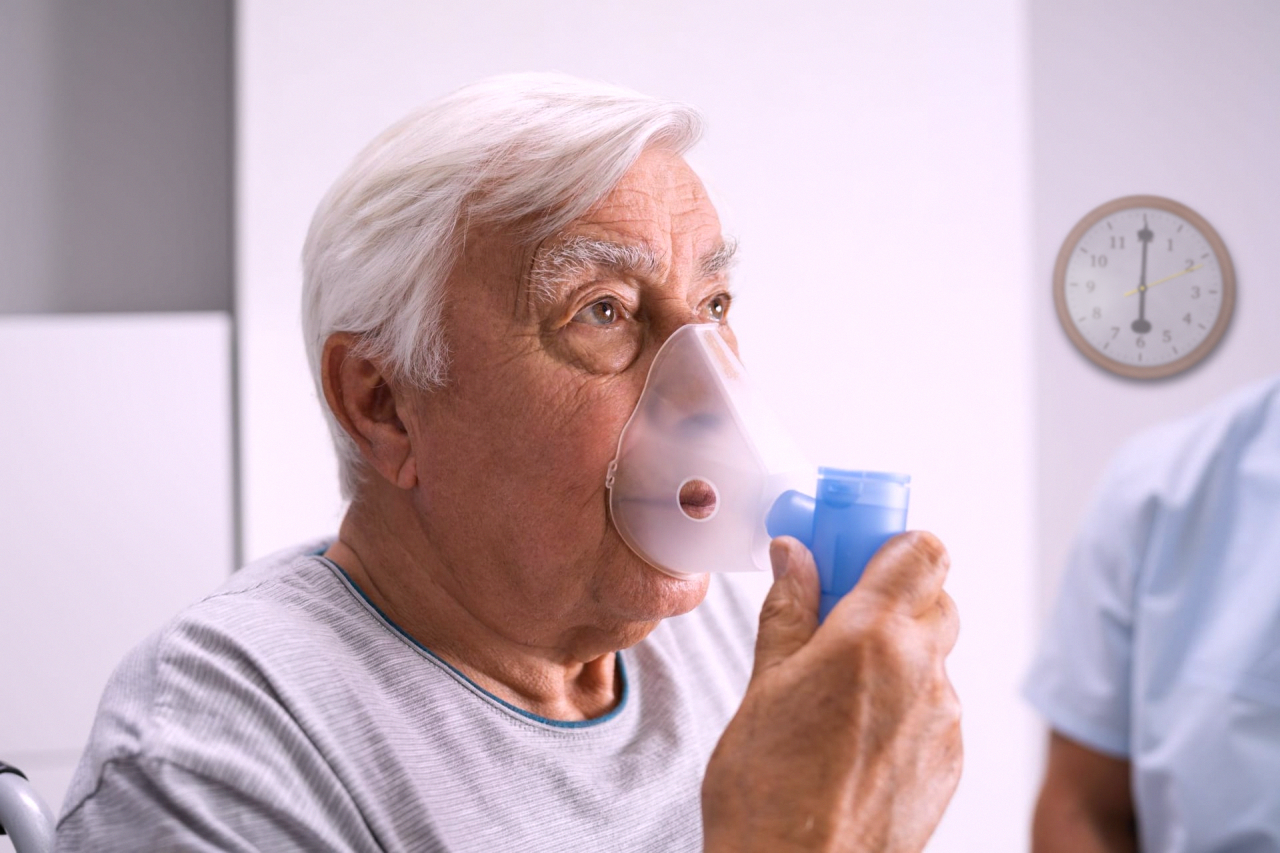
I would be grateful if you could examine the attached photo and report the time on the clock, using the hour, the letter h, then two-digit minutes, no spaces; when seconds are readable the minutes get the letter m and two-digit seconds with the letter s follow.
6h00m11s
